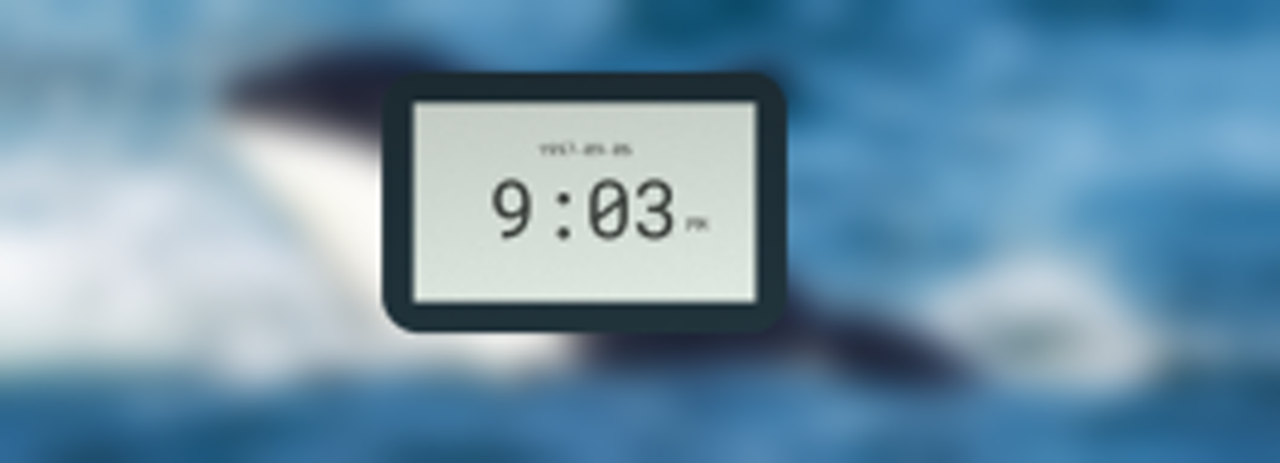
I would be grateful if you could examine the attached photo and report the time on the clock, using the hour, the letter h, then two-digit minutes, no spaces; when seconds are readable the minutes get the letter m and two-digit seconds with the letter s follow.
9h03
